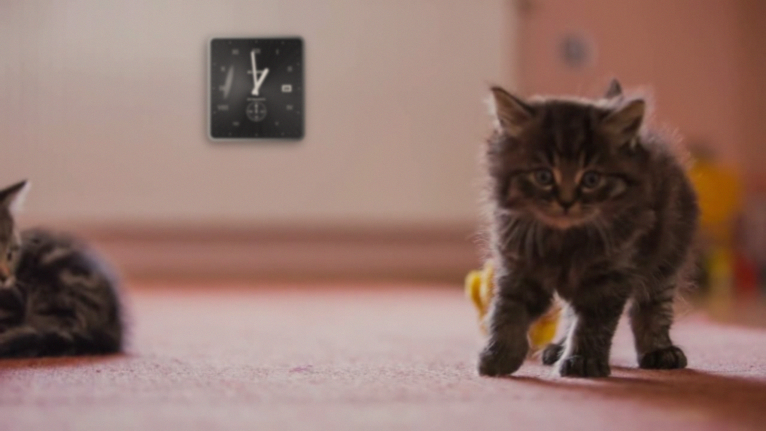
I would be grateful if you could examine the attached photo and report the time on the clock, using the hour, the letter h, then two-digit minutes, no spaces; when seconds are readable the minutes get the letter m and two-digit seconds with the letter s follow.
12h59
